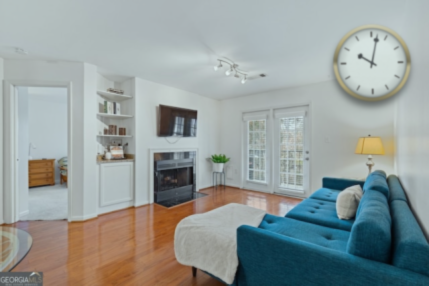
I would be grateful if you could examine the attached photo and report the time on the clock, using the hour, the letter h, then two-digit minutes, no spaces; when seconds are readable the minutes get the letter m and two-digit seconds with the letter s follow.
10h02
